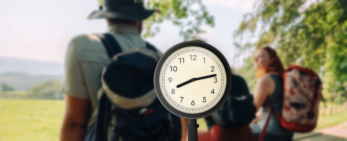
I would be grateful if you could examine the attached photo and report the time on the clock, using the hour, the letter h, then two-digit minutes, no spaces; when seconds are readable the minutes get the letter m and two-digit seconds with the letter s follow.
8h13
